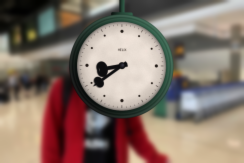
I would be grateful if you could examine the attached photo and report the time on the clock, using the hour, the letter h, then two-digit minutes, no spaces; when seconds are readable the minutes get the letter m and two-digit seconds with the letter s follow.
8h39
